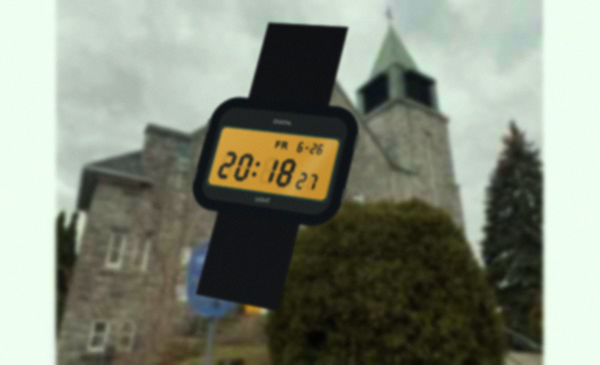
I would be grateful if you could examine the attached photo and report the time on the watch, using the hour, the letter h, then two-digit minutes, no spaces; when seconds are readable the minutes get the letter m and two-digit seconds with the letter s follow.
20h18m27s
